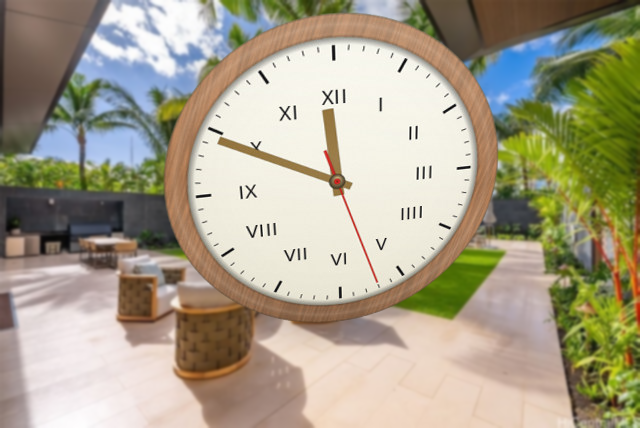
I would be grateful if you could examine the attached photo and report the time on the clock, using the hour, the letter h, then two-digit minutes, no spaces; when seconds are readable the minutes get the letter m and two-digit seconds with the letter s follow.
11h49m27s
